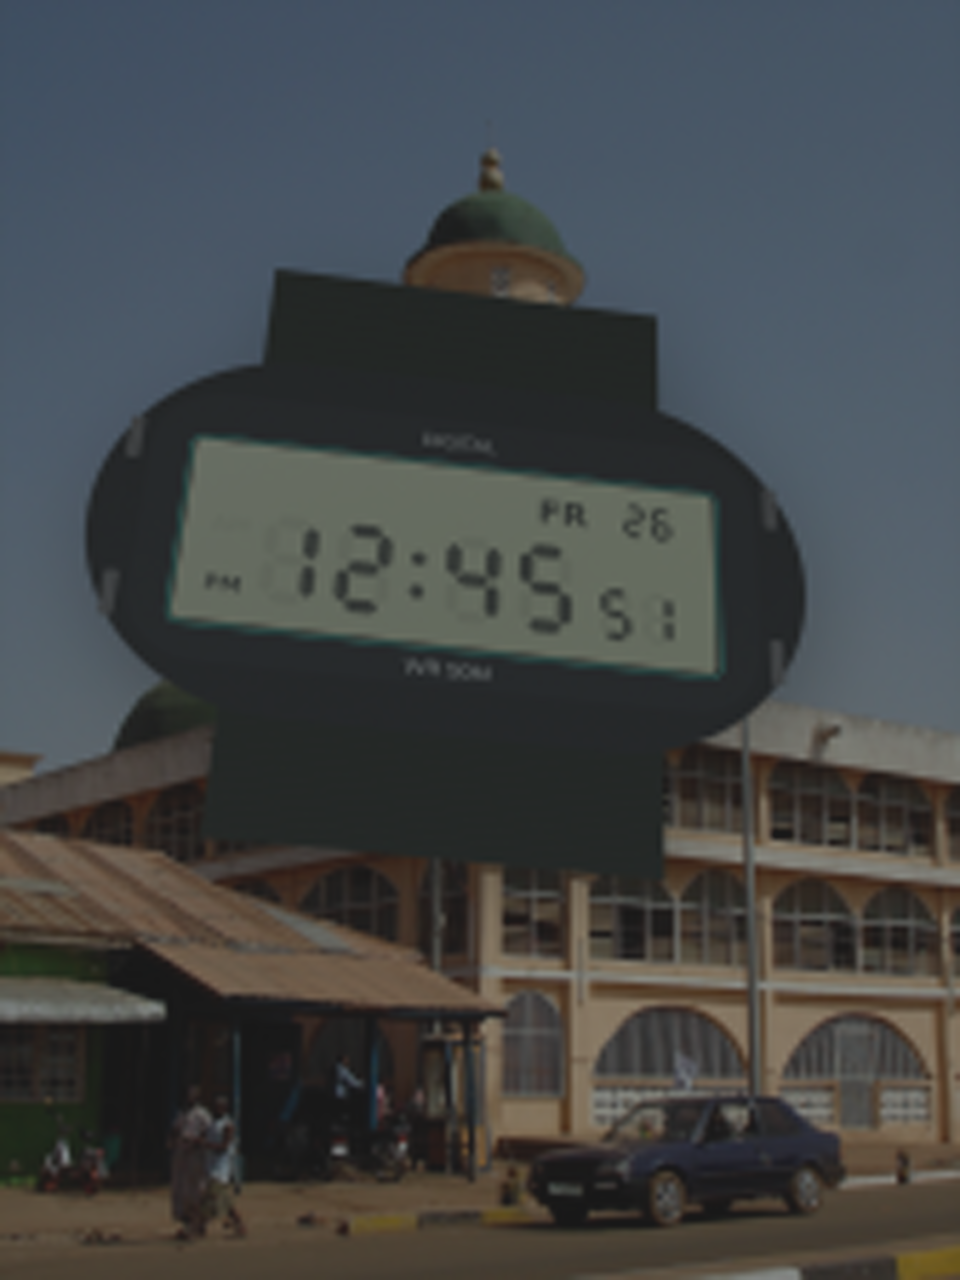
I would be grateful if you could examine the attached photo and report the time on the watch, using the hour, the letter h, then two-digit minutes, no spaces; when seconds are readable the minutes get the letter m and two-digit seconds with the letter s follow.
12h45m51s
